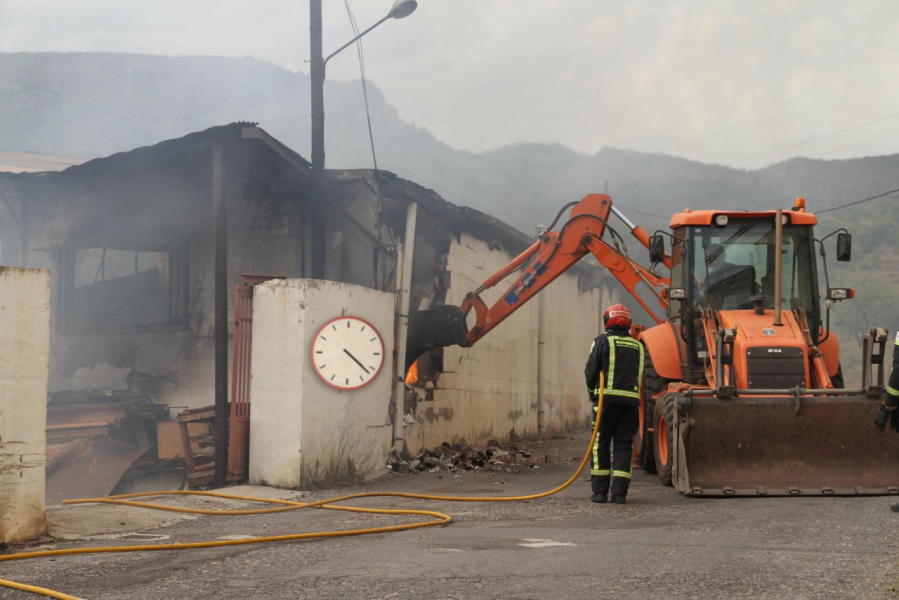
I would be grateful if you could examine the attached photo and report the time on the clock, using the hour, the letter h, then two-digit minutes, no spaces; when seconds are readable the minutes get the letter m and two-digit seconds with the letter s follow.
4h22
